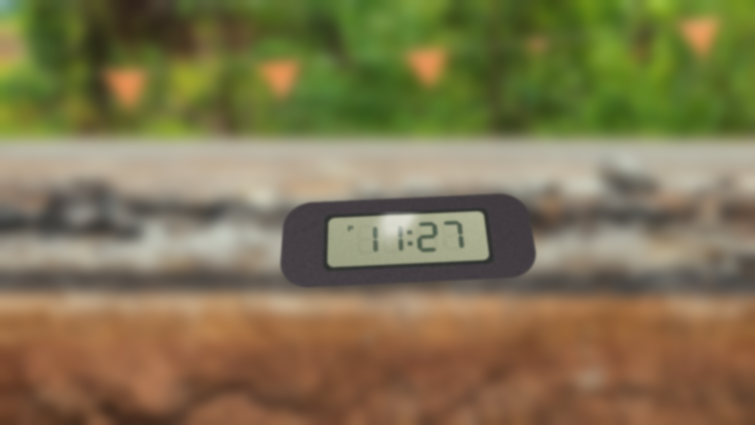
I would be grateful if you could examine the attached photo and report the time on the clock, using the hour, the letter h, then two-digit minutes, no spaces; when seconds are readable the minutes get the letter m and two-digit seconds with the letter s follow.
11h27
